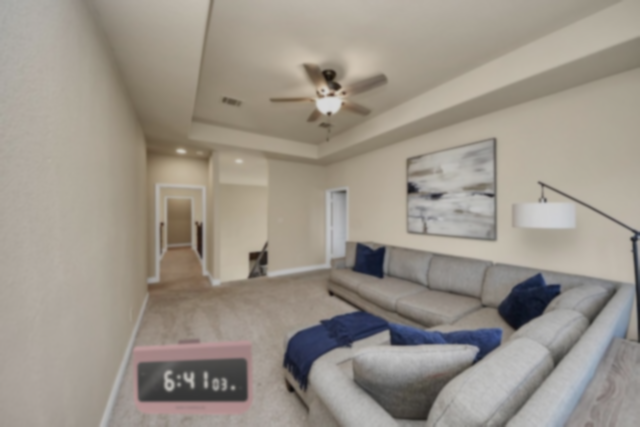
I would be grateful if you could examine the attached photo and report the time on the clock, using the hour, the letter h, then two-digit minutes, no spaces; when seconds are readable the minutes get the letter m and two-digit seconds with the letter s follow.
6h41
